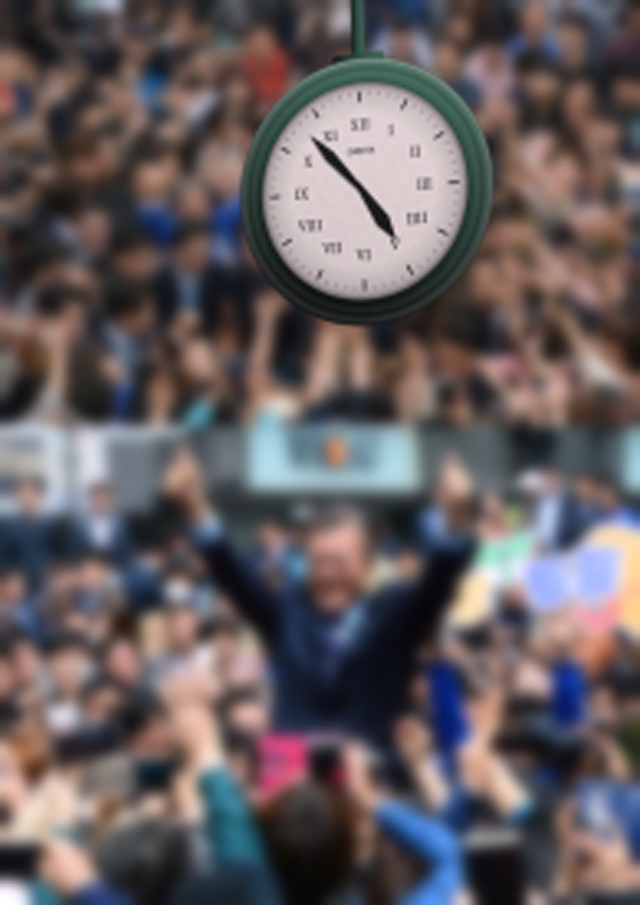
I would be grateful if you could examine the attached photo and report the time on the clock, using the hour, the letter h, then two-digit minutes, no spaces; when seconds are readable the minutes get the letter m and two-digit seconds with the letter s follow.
4h53
